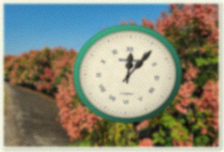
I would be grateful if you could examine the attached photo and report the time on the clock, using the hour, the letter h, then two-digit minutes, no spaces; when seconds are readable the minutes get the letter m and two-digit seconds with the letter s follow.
12h06
